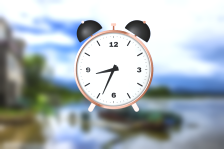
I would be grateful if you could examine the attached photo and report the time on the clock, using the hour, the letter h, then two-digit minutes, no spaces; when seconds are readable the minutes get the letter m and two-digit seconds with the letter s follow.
8h34
